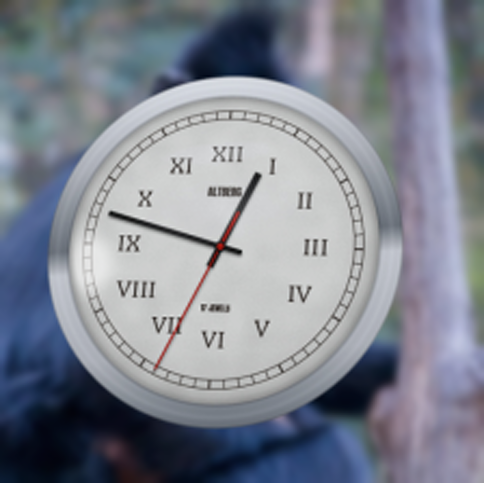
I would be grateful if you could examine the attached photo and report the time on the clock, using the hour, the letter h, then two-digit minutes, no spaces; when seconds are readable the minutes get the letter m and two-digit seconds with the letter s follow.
12h47m34s
